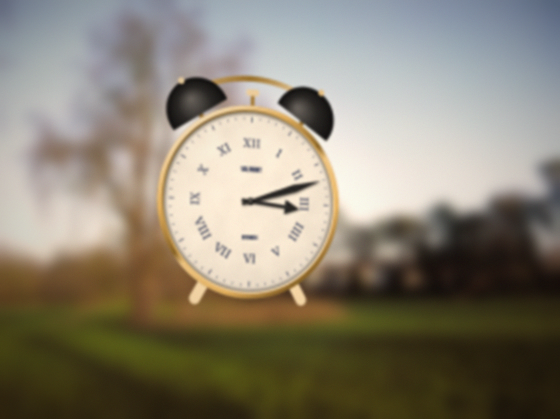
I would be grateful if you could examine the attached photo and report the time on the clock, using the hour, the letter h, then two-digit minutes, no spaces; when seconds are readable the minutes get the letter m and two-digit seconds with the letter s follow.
3h12
